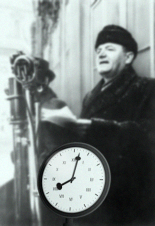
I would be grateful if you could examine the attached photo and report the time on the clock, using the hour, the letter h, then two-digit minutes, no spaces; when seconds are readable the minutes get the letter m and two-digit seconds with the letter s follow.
8h02
